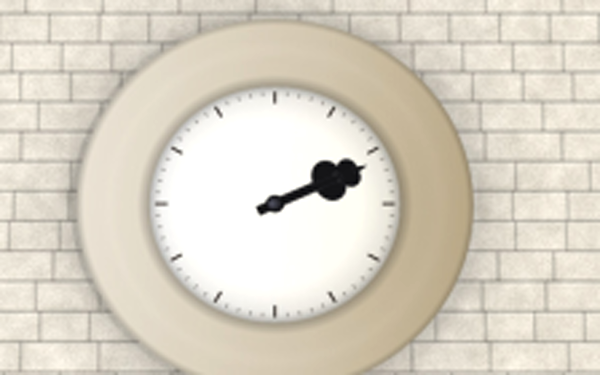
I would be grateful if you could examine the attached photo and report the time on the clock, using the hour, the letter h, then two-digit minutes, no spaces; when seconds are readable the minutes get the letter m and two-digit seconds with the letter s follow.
2h11
